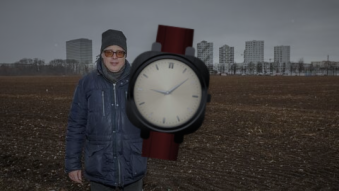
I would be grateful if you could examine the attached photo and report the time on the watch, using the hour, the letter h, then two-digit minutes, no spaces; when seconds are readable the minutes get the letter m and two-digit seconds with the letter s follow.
9h08
